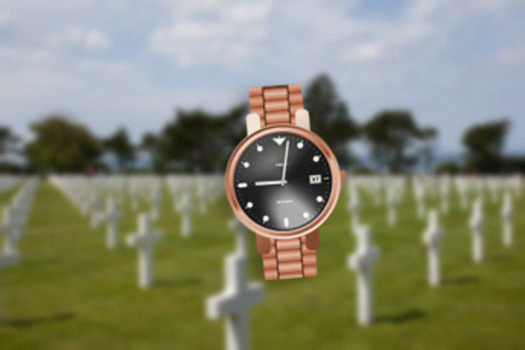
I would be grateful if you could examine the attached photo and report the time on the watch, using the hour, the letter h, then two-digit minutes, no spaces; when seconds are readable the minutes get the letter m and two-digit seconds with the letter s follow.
9h02
